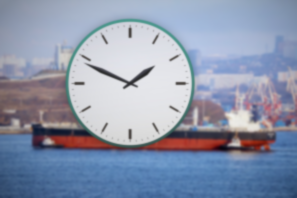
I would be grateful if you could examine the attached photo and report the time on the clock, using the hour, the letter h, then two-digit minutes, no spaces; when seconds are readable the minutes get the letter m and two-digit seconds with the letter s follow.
1h49
